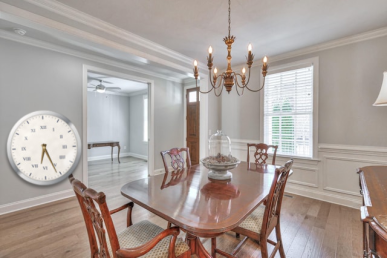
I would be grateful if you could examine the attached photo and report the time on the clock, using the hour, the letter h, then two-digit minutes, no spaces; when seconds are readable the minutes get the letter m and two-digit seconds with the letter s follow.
6h26
